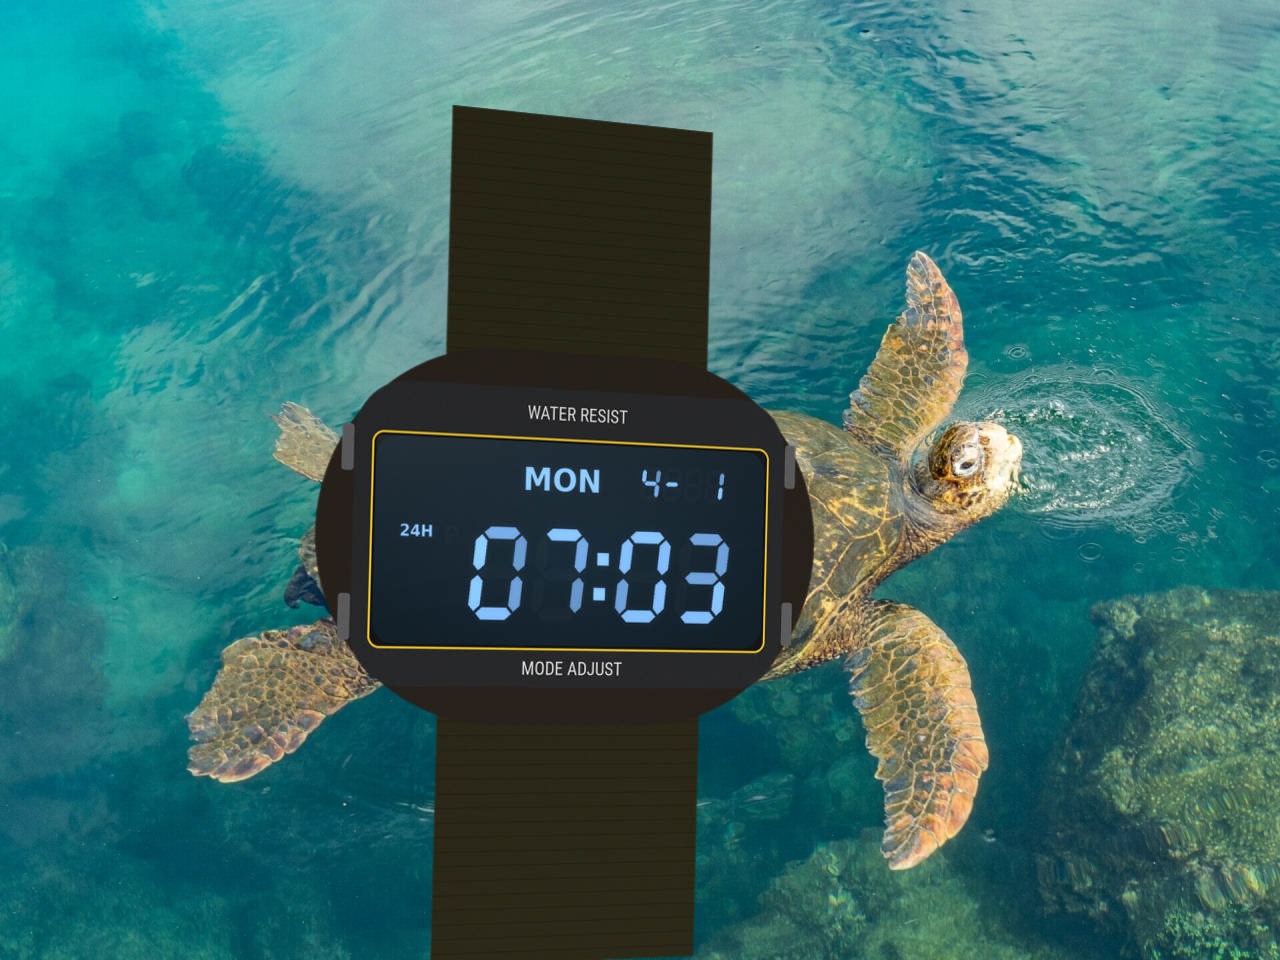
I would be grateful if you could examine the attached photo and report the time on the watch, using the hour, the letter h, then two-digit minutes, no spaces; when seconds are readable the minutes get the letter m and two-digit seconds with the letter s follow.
7h03
